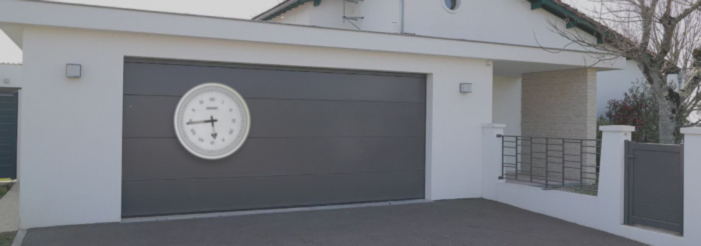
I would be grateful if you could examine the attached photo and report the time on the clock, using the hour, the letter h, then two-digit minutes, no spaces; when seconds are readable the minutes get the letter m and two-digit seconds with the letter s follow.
5h44
